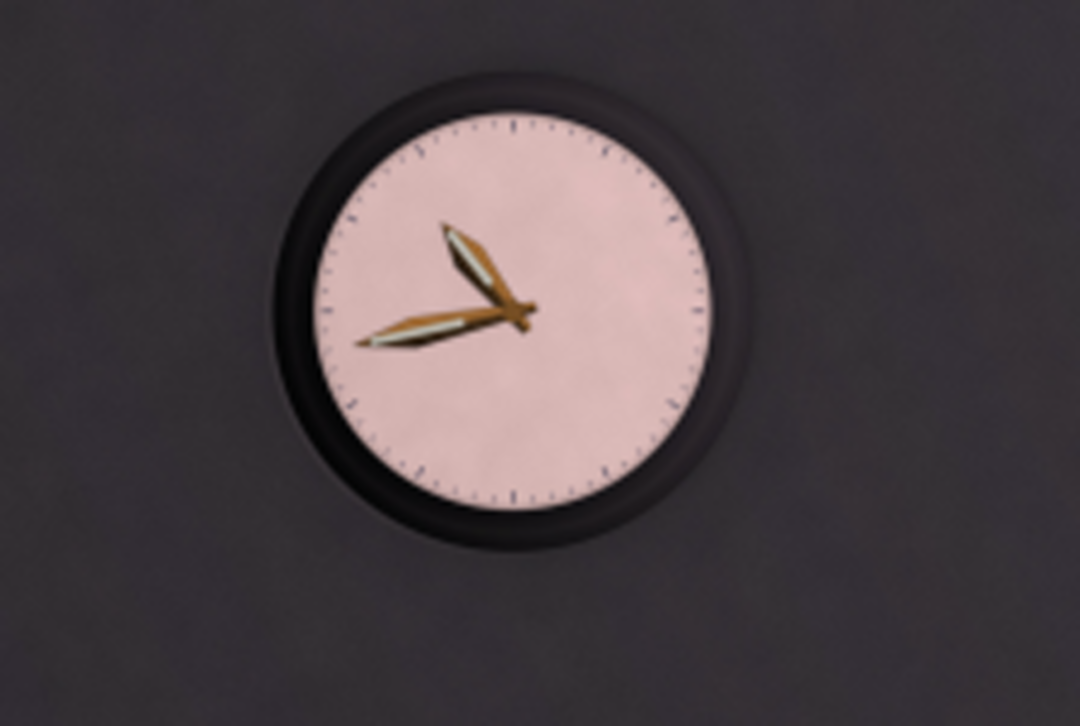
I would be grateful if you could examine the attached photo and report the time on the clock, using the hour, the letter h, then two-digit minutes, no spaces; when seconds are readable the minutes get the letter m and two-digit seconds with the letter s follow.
10h43
